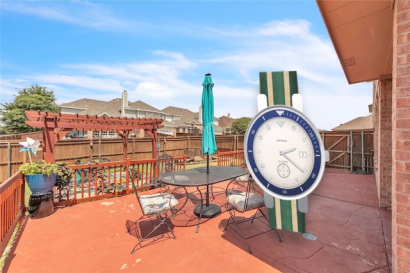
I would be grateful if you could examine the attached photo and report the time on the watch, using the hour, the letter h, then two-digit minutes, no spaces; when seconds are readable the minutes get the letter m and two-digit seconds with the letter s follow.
2h21
